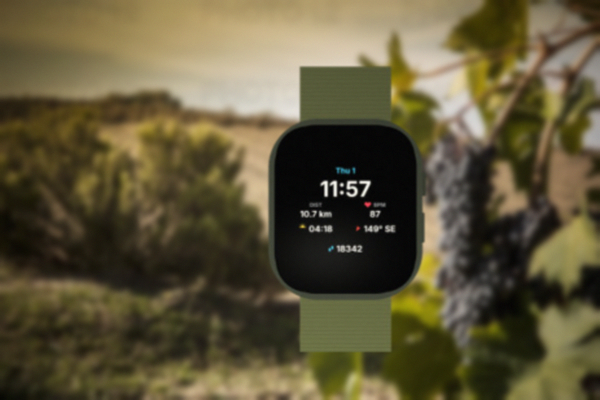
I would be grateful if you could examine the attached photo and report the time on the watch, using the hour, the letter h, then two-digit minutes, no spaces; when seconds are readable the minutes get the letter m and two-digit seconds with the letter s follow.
11h57
